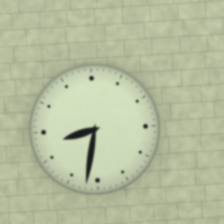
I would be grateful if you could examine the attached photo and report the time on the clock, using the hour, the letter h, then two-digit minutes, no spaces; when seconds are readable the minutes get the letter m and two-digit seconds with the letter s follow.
8h32
